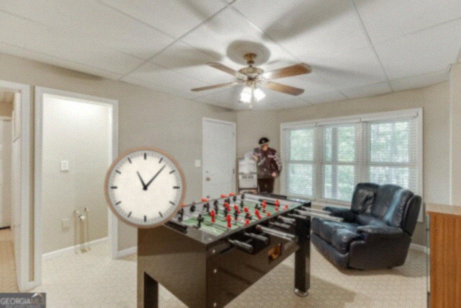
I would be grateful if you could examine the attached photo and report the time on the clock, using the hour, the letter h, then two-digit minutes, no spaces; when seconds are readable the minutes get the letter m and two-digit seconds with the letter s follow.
11h07
